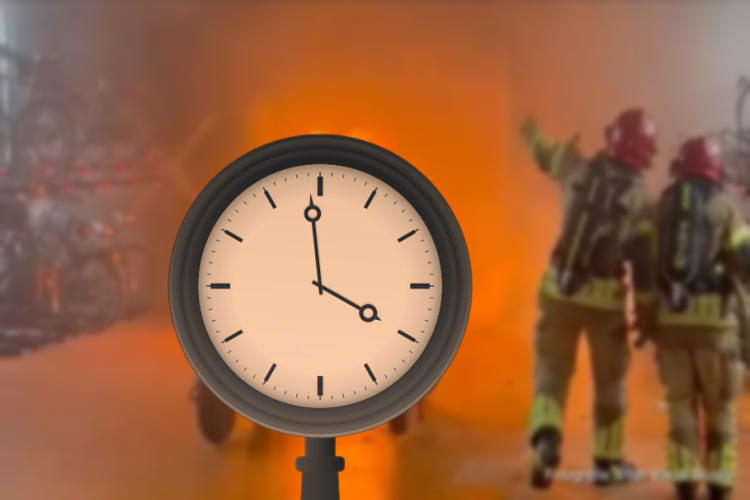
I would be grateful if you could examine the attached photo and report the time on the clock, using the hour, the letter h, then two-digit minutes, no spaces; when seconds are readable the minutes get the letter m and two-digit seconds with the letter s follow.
3h59
